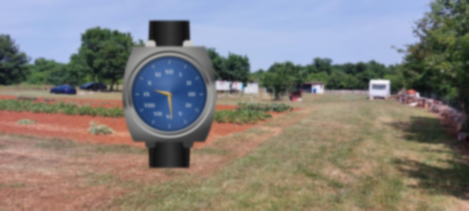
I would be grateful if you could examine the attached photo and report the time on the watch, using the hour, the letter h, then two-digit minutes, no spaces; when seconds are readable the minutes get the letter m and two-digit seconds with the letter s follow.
9h29
